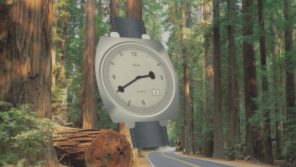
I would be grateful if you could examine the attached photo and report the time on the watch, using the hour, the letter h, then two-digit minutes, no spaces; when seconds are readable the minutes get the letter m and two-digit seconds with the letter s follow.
2h40
